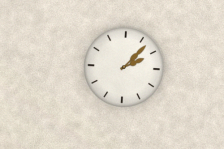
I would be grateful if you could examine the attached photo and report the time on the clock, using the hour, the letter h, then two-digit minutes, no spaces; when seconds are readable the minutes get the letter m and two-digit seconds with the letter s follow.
2h07
